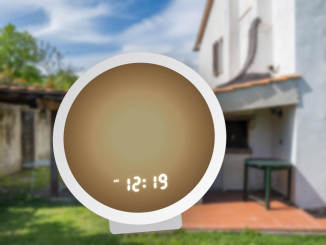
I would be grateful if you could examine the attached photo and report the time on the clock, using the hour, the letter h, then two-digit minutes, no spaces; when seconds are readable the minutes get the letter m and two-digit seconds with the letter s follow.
12h19
